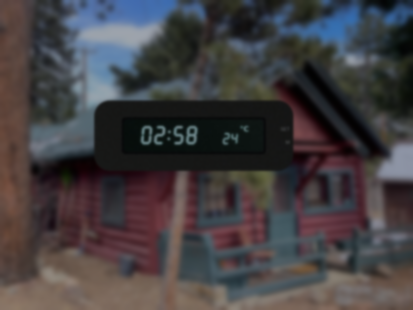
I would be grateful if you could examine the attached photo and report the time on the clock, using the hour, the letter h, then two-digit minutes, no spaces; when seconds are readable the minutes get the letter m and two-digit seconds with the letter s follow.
2h58
